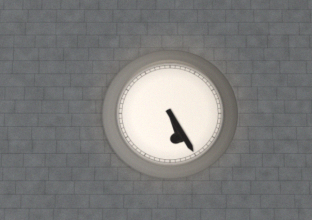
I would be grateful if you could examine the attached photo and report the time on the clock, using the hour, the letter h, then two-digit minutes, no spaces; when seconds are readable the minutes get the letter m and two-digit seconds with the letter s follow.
5h25
